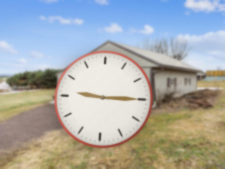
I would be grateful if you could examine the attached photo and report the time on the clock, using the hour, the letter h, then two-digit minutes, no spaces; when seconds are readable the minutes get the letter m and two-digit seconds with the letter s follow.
9h15
